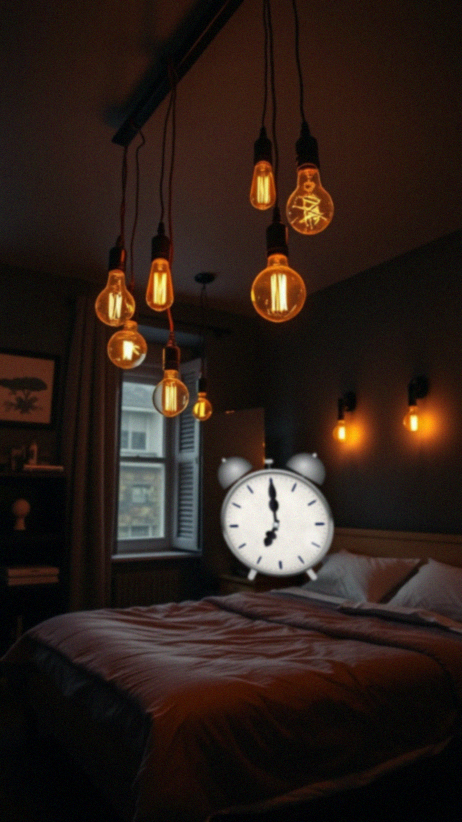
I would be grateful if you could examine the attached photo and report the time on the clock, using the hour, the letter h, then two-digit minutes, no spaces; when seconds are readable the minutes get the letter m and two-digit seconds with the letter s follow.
7h00
